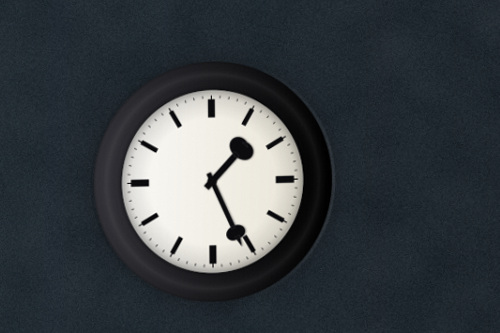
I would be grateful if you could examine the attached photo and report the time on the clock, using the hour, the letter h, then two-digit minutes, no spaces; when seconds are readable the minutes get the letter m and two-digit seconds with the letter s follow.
1h26
